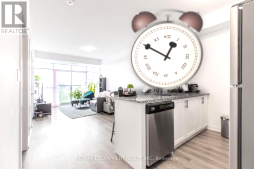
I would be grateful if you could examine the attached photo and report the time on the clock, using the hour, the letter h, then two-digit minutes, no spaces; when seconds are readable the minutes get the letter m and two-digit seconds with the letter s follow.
12h50
